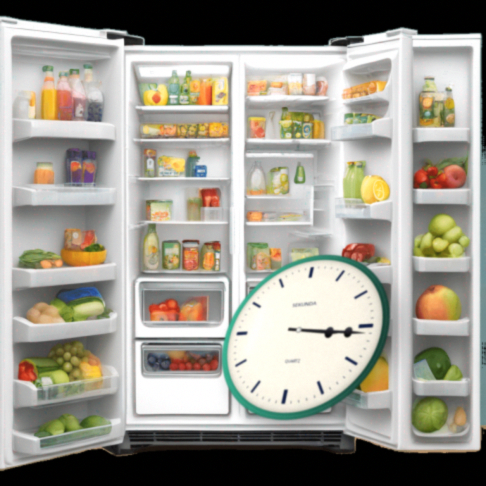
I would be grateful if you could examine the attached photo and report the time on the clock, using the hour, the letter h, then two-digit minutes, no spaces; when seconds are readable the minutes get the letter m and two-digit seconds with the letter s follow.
3h16
